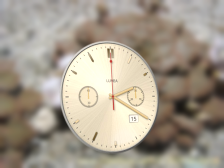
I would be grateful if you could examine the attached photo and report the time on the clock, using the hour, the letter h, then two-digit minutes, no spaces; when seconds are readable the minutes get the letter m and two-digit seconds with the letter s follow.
2h20
